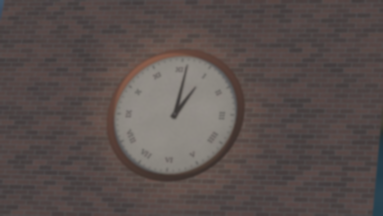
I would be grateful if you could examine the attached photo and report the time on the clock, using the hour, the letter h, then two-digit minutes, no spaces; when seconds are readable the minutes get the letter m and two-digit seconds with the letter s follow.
1h01
